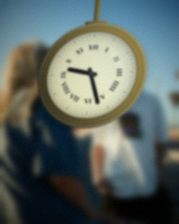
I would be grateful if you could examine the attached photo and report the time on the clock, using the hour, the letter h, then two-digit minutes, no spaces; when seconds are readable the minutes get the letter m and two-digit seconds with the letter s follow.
9h27
